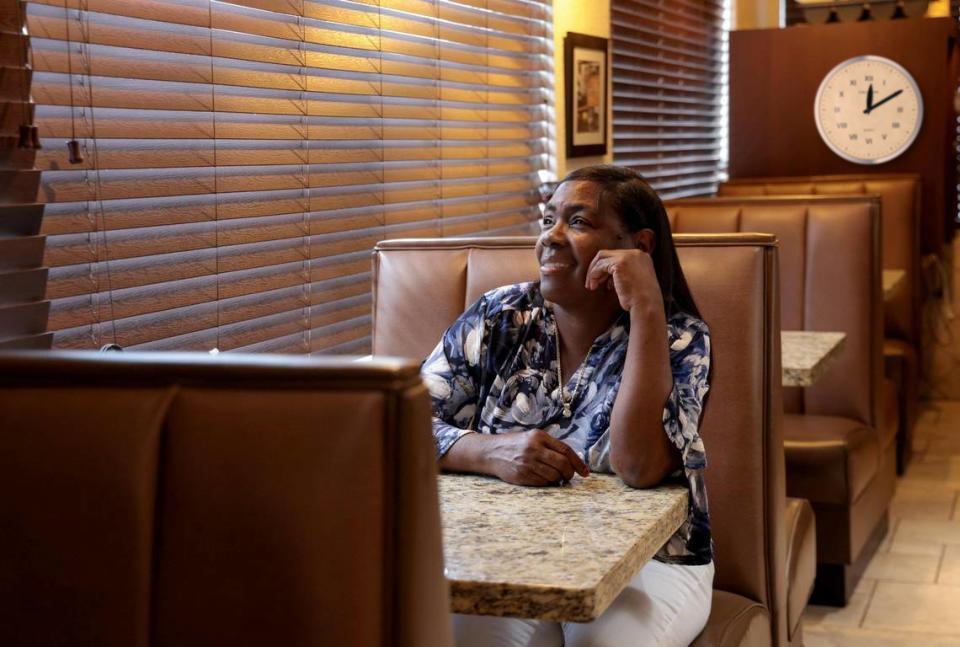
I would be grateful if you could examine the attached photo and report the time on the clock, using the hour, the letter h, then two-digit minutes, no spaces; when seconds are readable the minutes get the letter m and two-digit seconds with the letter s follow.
12h10
